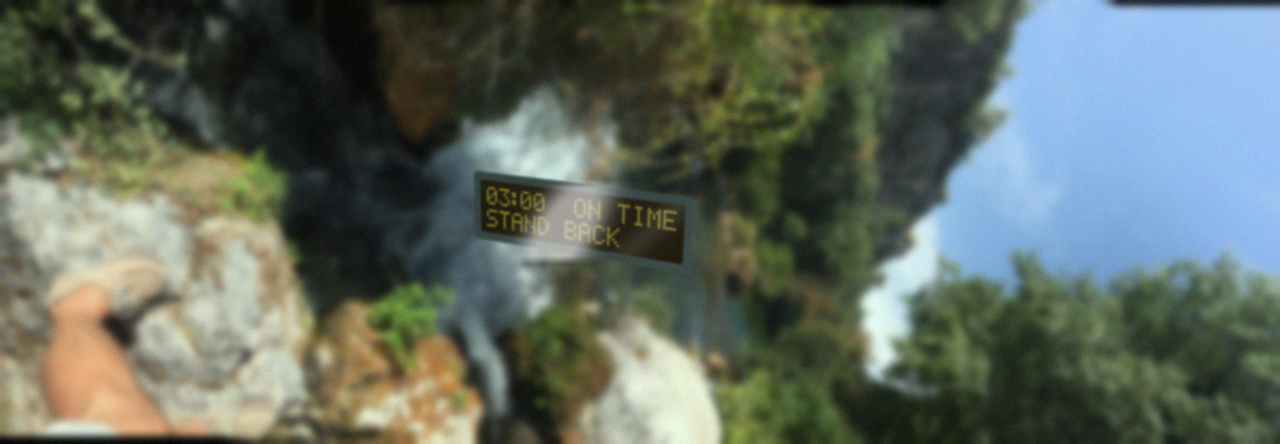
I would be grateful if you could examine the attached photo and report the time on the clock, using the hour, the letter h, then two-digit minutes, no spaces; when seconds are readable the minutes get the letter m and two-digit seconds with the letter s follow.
3h00
